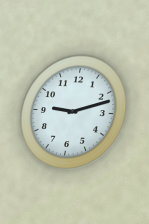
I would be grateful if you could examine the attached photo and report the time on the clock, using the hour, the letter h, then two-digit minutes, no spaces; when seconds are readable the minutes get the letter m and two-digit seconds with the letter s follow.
9h12
